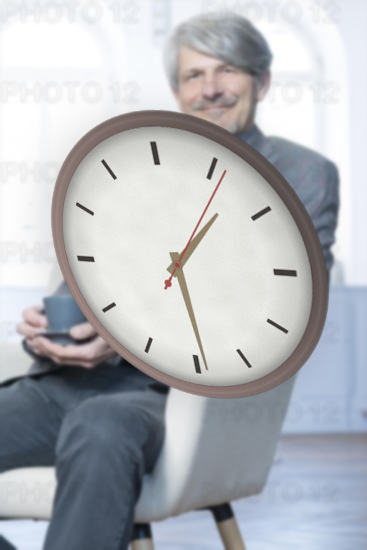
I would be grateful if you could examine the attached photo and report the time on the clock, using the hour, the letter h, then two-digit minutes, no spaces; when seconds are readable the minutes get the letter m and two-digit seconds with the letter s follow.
1h29m06s
